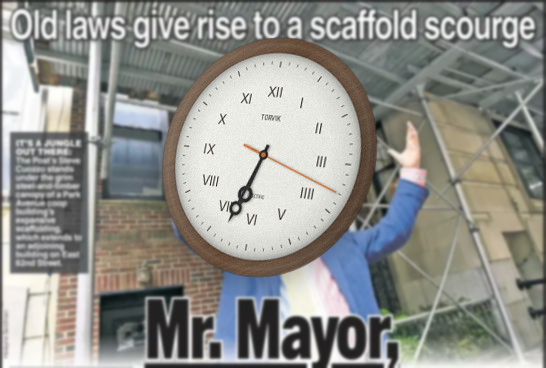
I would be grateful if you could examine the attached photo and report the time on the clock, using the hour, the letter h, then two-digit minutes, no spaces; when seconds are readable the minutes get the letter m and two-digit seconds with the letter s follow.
6h33m18s
